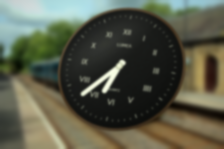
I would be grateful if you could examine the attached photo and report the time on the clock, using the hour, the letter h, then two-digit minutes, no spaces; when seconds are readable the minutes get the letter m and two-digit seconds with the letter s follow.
6h37
